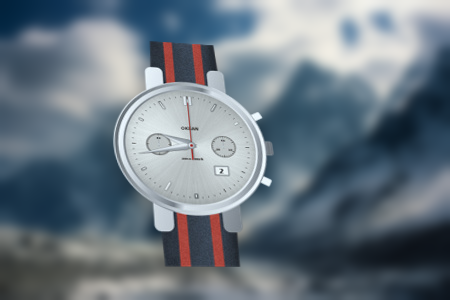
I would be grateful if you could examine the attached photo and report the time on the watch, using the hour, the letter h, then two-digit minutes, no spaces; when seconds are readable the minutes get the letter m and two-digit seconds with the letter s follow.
9h43
